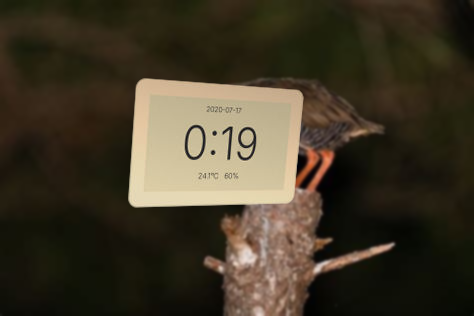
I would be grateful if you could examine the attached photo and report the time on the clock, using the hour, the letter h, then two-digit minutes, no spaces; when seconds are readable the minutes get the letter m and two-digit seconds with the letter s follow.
0h19
